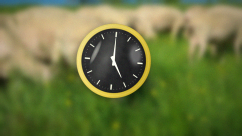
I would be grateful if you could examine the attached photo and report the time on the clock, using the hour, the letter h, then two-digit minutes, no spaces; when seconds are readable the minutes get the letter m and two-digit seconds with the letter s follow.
5h00
